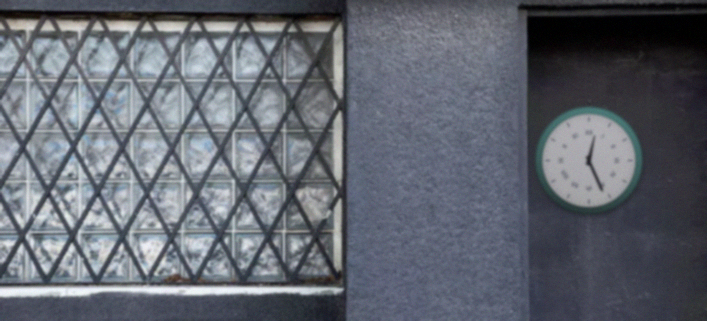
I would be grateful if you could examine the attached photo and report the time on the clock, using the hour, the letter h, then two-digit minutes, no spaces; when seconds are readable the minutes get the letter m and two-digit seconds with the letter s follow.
12h26
